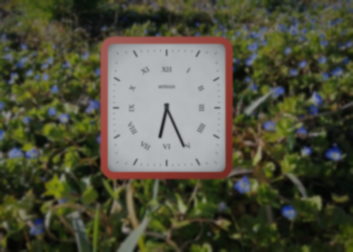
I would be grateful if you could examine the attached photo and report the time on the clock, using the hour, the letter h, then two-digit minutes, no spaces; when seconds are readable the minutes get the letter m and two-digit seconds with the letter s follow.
6h26
